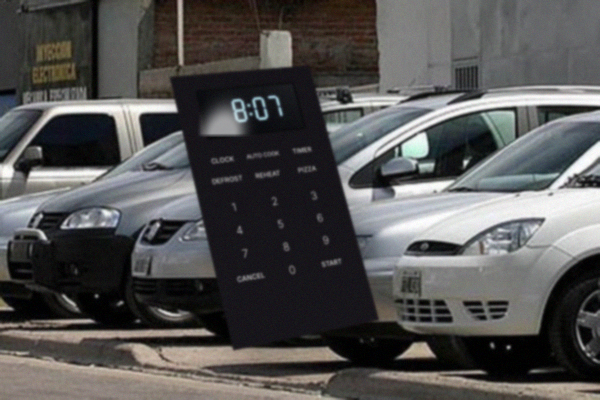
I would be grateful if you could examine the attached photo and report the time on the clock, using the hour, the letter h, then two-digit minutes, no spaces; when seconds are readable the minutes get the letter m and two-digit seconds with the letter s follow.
8h07
